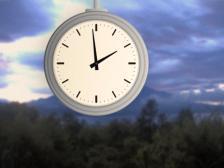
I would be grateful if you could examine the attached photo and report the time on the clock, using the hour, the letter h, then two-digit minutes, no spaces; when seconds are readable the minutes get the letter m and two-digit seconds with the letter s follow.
1h59
